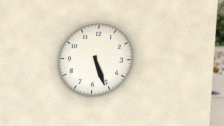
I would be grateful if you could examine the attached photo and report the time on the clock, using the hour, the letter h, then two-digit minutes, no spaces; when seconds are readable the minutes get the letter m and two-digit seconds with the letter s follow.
5h26
